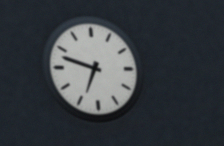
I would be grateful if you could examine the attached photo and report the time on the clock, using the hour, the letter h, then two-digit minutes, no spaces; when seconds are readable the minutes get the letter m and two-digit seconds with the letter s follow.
6h48
